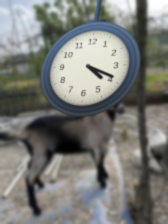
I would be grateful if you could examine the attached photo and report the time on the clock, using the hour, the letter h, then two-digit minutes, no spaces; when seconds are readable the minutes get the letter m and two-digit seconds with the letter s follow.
4h19
